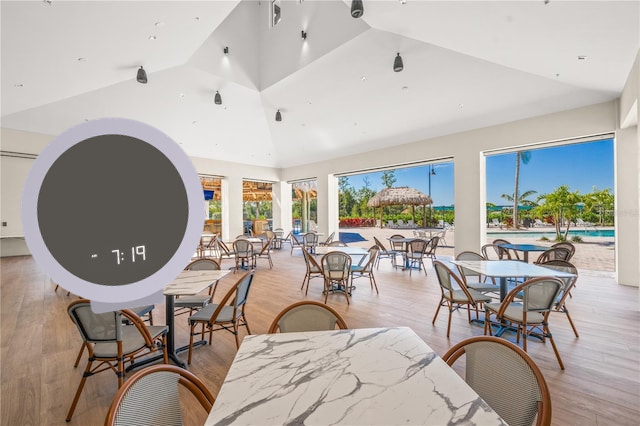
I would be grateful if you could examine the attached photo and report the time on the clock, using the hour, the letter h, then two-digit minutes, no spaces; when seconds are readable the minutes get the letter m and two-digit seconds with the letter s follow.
7h19
